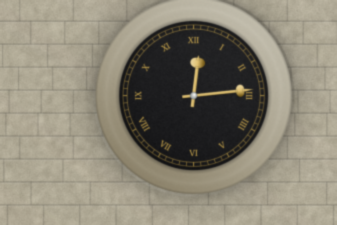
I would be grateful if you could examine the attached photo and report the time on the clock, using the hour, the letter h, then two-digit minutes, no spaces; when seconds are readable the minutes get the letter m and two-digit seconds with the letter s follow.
12h14
